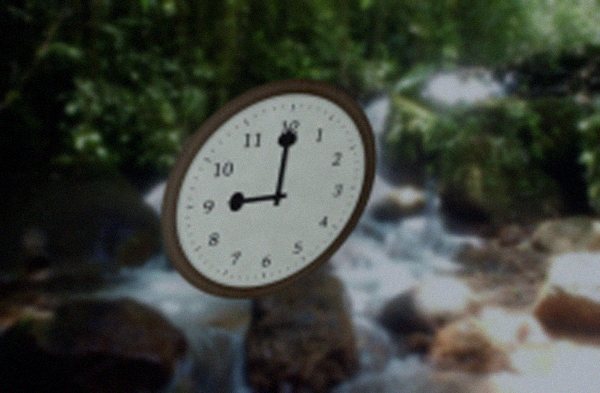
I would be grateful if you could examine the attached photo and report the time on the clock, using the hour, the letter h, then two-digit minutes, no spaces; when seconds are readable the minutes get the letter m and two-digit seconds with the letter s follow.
9h00
